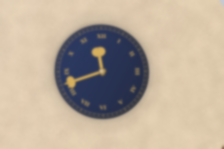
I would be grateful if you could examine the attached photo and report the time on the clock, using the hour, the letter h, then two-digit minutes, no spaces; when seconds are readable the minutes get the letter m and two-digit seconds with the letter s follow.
11h42
